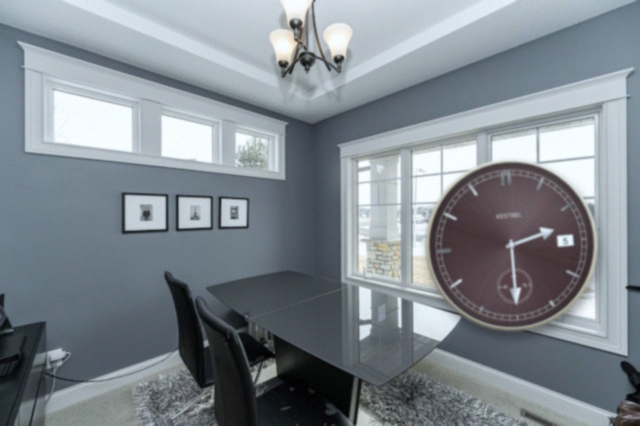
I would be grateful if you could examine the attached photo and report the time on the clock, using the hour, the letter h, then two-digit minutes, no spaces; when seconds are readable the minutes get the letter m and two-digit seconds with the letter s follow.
2h30
